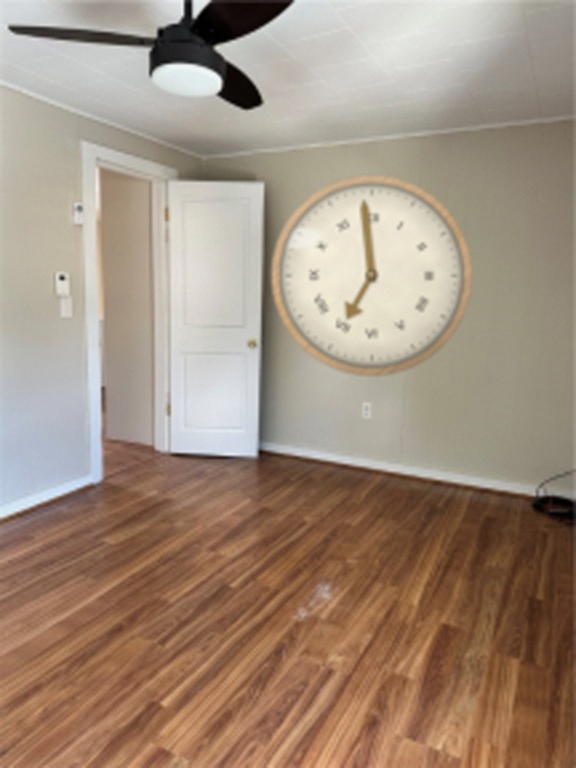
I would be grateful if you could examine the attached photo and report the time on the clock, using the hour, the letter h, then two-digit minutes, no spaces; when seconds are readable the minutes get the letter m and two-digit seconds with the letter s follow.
6h59
